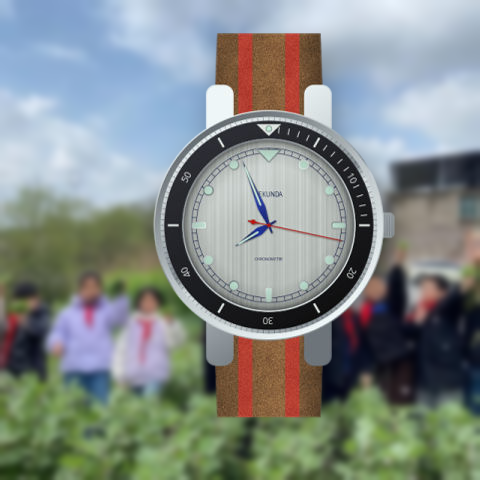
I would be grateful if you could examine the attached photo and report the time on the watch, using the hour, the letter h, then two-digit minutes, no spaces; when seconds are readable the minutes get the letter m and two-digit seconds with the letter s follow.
7h56m17s
